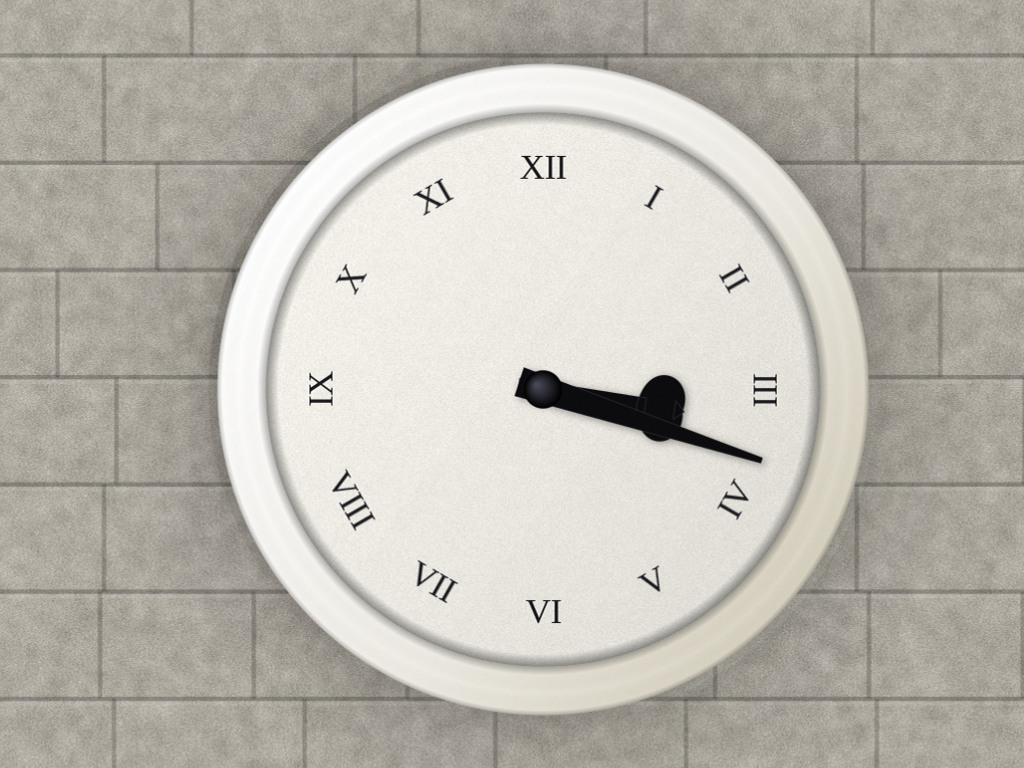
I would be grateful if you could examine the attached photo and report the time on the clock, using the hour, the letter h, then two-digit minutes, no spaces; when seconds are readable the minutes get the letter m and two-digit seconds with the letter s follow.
3h18
